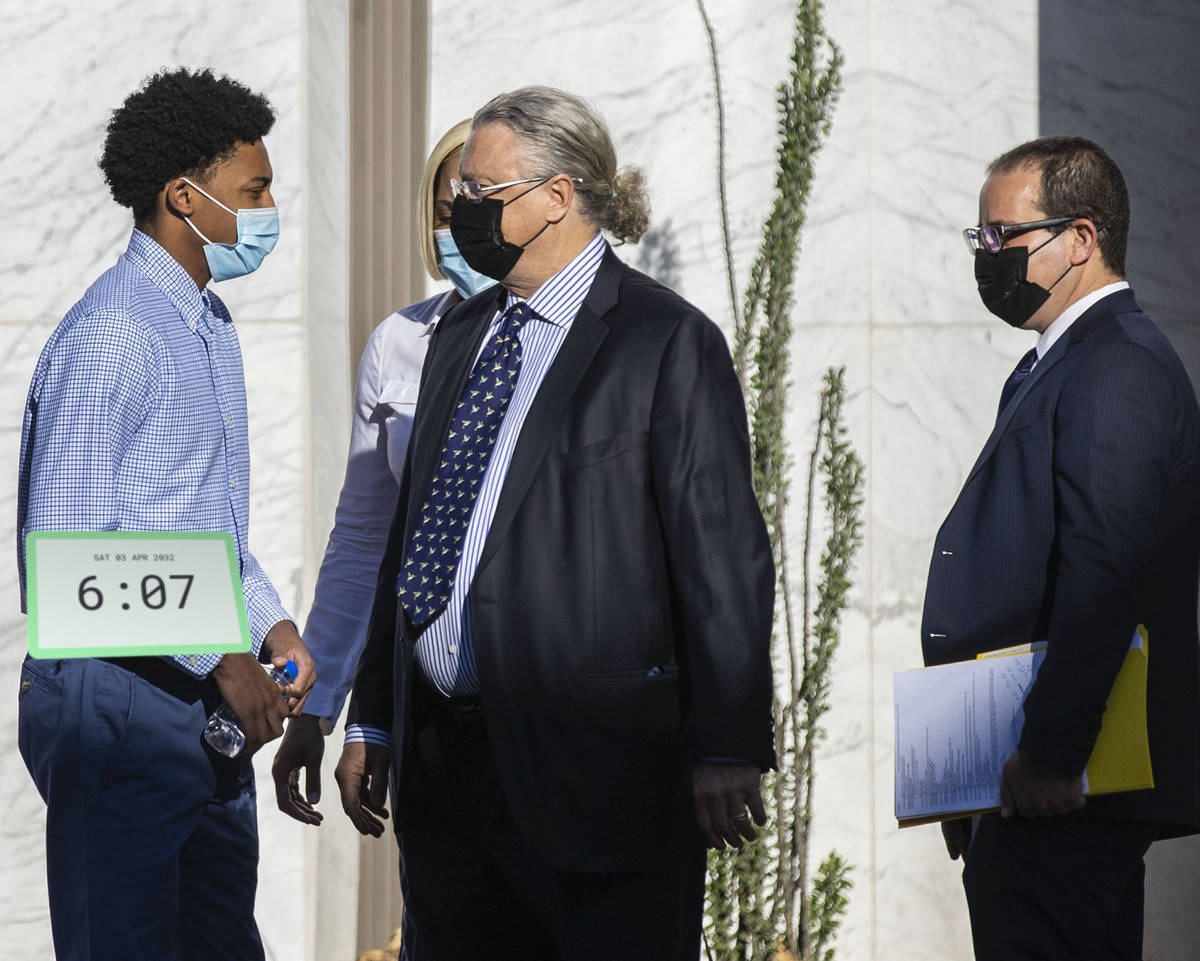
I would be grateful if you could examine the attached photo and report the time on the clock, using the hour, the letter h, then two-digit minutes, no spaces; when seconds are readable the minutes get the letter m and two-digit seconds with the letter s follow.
6h07
